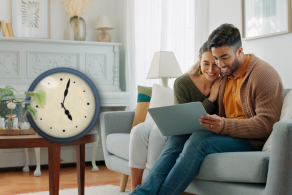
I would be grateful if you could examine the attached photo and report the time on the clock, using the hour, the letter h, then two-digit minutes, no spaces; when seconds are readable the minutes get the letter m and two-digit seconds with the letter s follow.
5h03
